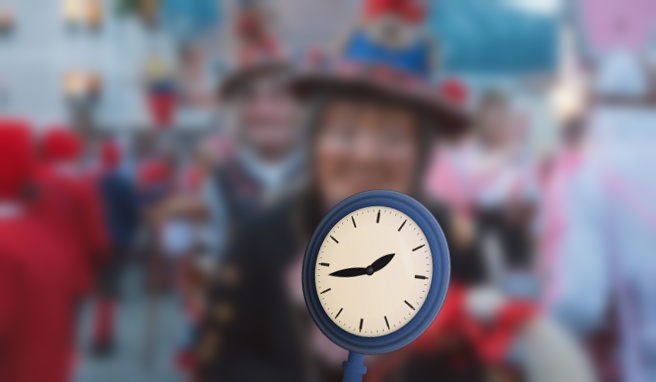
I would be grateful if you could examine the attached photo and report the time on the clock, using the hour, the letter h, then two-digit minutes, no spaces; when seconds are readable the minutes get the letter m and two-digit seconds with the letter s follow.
1h43
